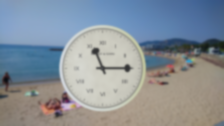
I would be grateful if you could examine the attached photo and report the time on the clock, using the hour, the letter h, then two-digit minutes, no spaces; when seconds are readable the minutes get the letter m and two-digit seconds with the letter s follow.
11h15
